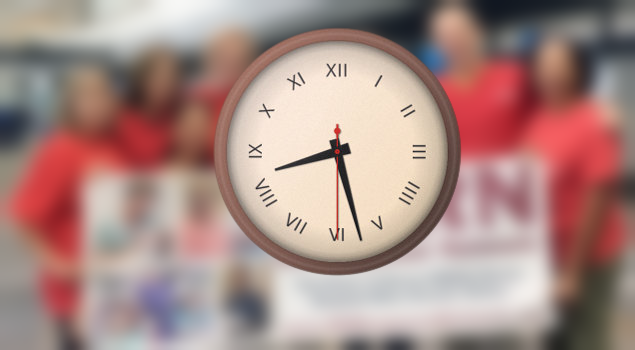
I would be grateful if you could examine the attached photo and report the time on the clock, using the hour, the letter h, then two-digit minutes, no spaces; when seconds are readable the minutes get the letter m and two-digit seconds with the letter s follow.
8h27m30s
